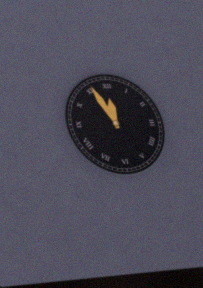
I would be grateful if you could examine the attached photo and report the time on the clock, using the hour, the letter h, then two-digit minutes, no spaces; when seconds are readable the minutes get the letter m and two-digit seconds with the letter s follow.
11h56
